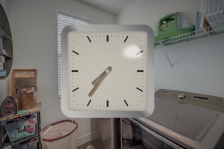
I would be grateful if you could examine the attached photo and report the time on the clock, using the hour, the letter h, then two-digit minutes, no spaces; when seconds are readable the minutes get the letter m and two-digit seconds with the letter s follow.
7h36
